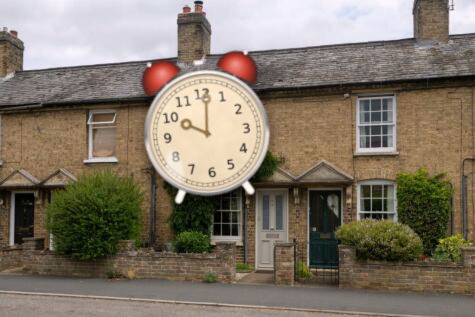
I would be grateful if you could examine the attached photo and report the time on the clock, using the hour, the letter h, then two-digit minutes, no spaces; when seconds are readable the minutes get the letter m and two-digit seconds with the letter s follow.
10h01
